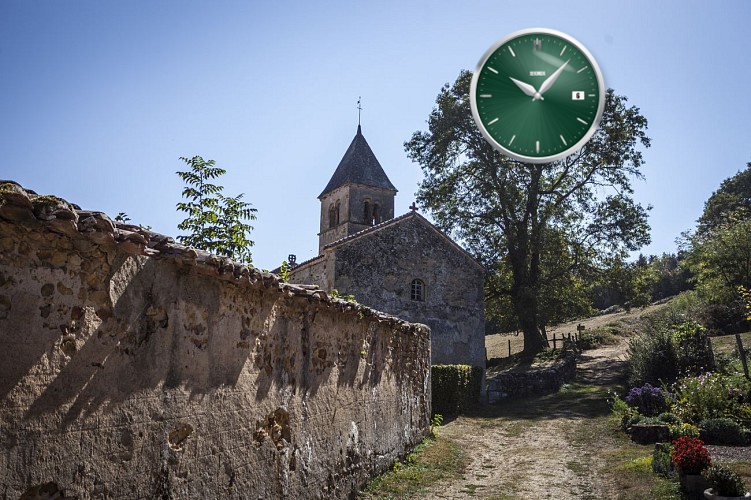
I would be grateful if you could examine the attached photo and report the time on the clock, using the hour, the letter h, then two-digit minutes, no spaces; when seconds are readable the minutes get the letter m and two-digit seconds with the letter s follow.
10h07
